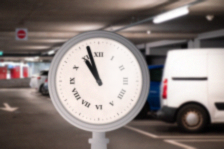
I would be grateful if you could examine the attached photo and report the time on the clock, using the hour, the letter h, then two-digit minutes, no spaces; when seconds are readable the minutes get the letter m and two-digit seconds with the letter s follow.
10h57
